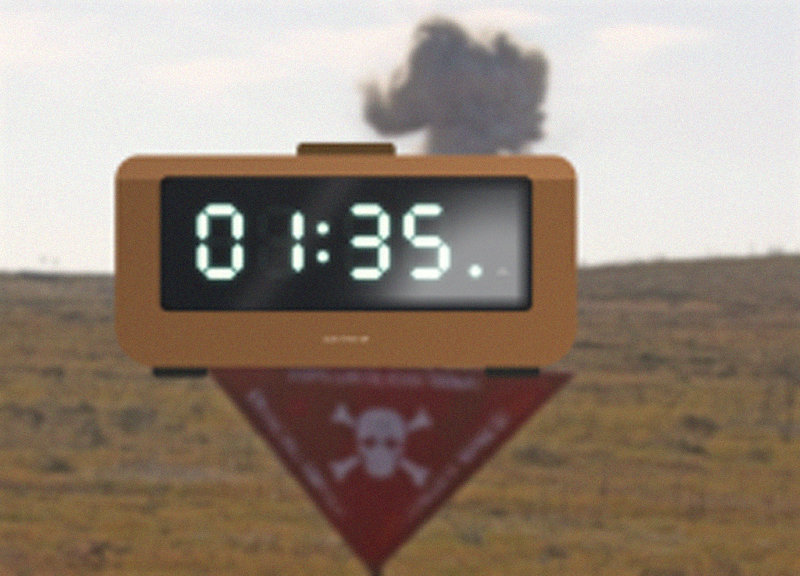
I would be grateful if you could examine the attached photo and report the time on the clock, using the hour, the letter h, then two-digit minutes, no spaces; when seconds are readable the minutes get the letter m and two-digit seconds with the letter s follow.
1h35
